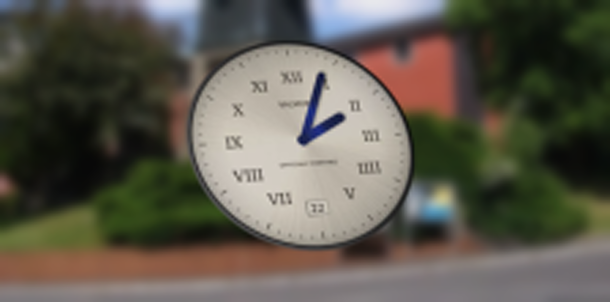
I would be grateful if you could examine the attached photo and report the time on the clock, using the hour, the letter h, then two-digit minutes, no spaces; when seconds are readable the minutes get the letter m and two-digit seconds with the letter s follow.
2h04
